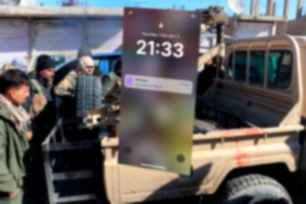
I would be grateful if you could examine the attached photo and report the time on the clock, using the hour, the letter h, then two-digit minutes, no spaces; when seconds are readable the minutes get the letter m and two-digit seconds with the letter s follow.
21h33
